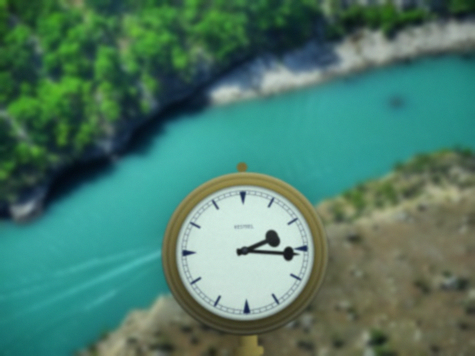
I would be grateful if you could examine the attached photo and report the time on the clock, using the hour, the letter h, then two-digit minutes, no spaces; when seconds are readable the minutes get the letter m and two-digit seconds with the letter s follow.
2h16
